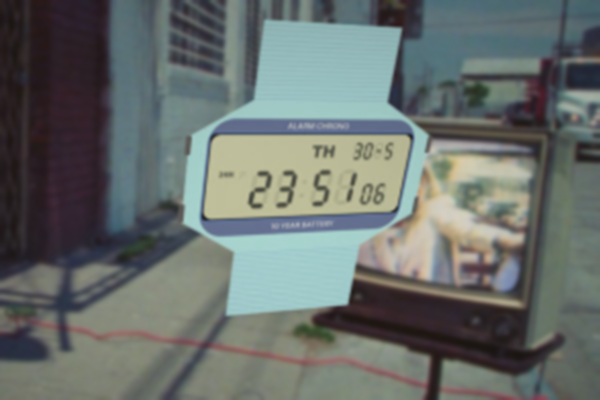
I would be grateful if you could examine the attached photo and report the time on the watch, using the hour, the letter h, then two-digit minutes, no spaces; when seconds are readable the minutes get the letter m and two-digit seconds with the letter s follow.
23h51m06s
